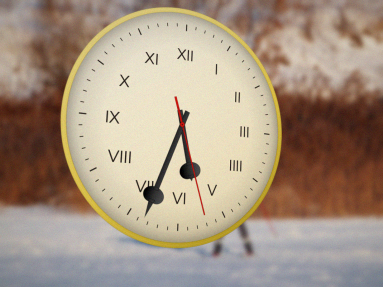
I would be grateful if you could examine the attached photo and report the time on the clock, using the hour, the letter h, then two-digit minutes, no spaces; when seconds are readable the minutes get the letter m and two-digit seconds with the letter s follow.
5h33m27s
